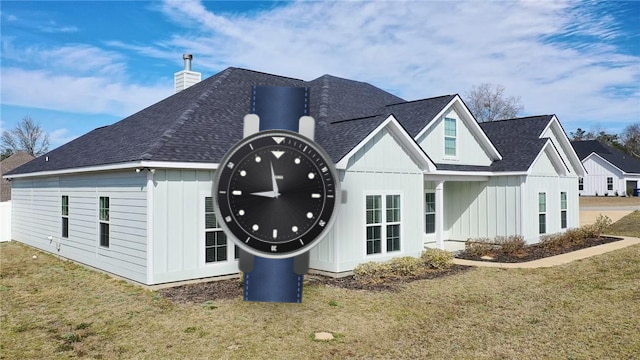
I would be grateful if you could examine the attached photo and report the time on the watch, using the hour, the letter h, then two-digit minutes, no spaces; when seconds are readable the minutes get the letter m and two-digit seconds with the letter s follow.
8h58
